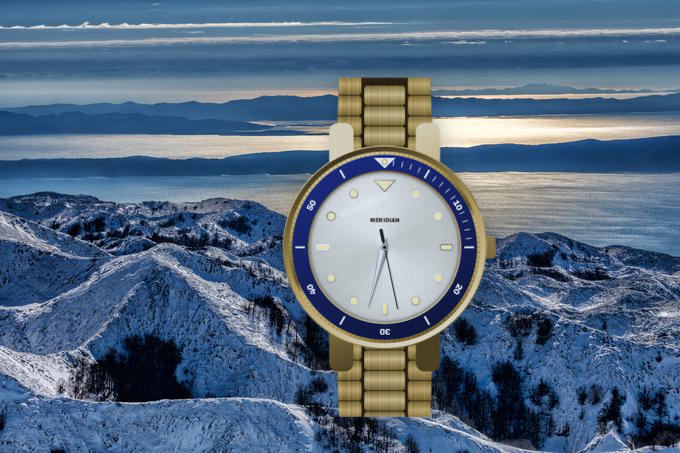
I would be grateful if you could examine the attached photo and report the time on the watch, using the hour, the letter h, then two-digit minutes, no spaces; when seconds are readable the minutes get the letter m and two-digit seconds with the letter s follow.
6h32m28s
